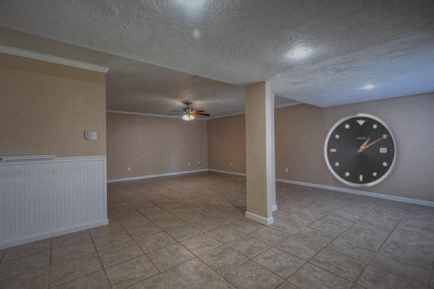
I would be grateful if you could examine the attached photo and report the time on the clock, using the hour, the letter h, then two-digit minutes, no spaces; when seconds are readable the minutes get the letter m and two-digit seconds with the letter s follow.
1h10
